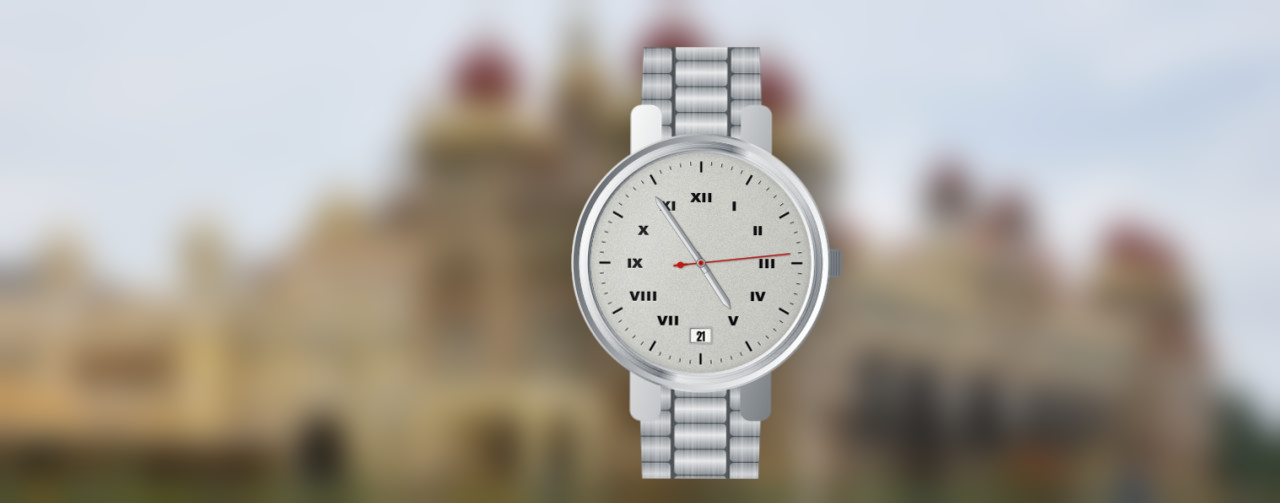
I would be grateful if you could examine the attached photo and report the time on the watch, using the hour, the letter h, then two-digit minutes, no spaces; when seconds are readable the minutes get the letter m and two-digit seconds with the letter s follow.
4h54m14s
